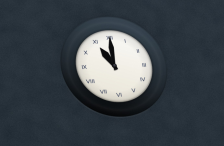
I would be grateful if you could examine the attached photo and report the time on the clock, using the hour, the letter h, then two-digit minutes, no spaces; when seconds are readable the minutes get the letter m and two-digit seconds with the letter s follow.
11h00
